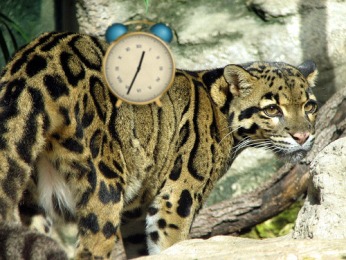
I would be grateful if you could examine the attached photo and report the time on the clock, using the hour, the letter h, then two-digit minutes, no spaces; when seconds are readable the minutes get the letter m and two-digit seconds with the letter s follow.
12h34
